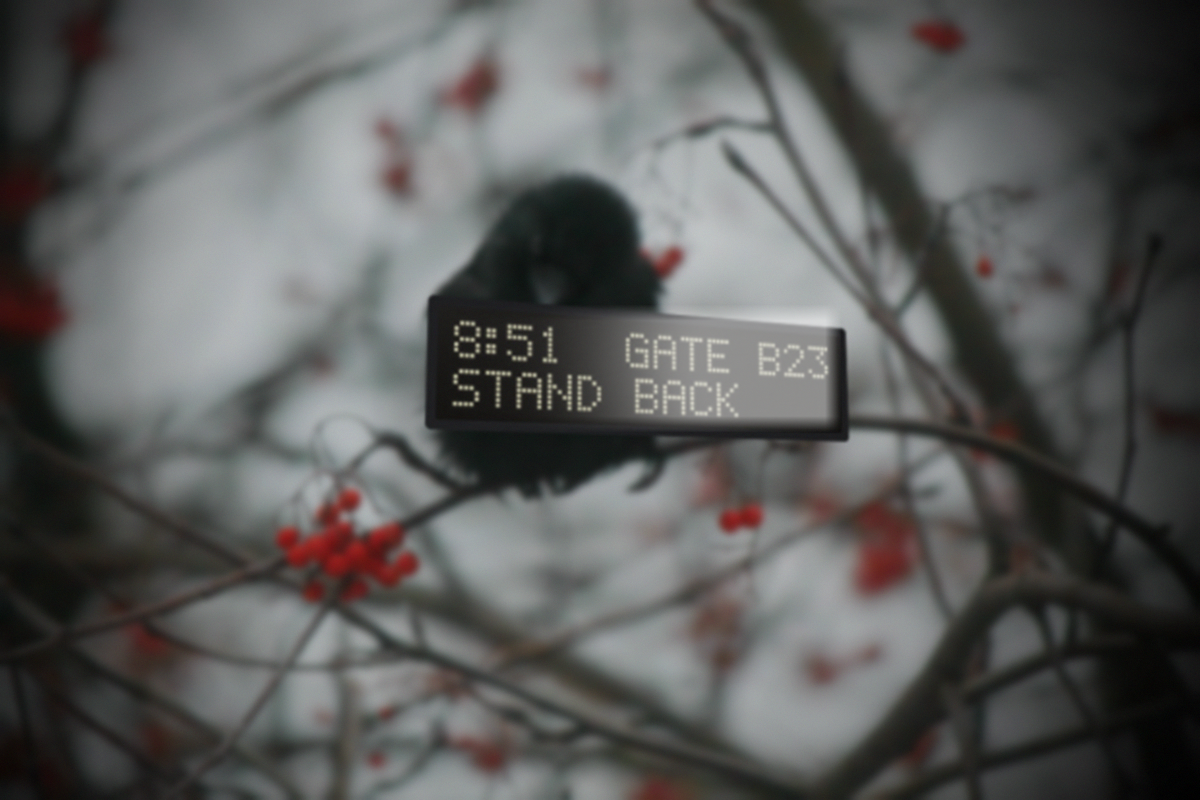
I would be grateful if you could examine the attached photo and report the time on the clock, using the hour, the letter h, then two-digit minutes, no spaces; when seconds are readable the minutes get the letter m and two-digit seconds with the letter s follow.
8h51
